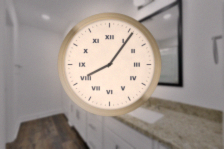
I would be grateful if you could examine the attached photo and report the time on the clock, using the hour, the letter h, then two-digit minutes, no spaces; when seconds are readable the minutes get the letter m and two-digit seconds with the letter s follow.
8h06
